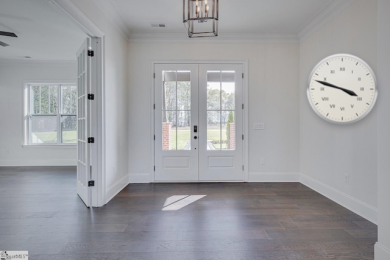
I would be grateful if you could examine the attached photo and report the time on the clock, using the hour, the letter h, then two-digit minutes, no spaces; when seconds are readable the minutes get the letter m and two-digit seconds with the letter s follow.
3h48
